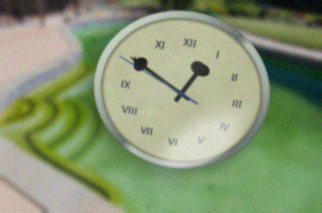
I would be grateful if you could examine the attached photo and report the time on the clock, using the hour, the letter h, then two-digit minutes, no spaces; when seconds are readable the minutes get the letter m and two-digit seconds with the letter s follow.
12h49m49s
